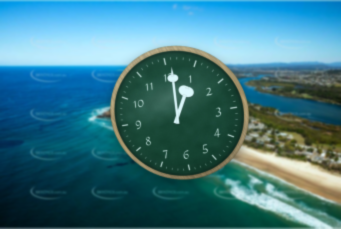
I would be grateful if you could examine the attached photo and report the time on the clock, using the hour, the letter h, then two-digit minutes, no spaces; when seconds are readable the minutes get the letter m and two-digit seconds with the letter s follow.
1h01
